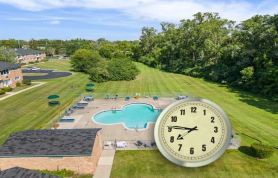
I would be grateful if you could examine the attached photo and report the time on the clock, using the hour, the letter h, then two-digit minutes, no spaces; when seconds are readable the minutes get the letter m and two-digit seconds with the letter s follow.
7h46
